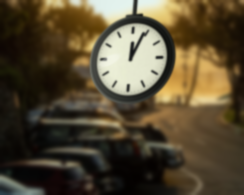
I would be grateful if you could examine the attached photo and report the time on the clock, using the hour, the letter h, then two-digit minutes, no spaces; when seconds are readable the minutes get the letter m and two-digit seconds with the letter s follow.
12h04
